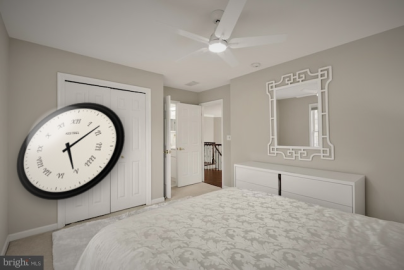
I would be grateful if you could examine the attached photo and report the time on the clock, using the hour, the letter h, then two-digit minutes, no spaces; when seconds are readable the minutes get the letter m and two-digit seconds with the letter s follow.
5h08
